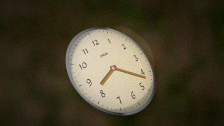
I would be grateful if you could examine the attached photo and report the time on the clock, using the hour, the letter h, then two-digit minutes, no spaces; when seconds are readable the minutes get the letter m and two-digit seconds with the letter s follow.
8h22
